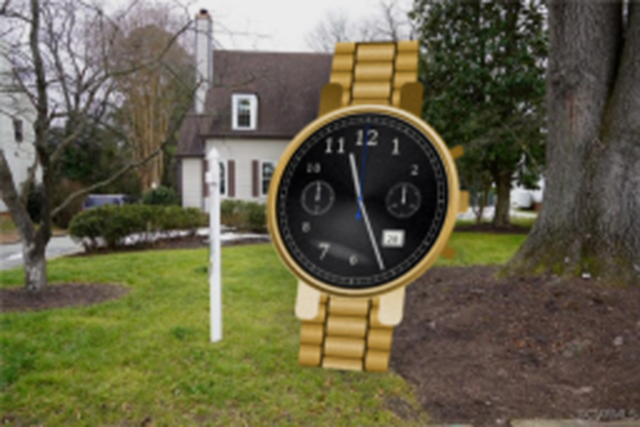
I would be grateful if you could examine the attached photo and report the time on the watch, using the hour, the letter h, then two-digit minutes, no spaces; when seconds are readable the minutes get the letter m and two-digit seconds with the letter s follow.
11h26
